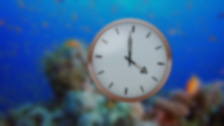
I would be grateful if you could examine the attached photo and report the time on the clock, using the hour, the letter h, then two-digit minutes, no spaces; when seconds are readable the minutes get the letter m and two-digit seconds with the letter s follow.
3h59
